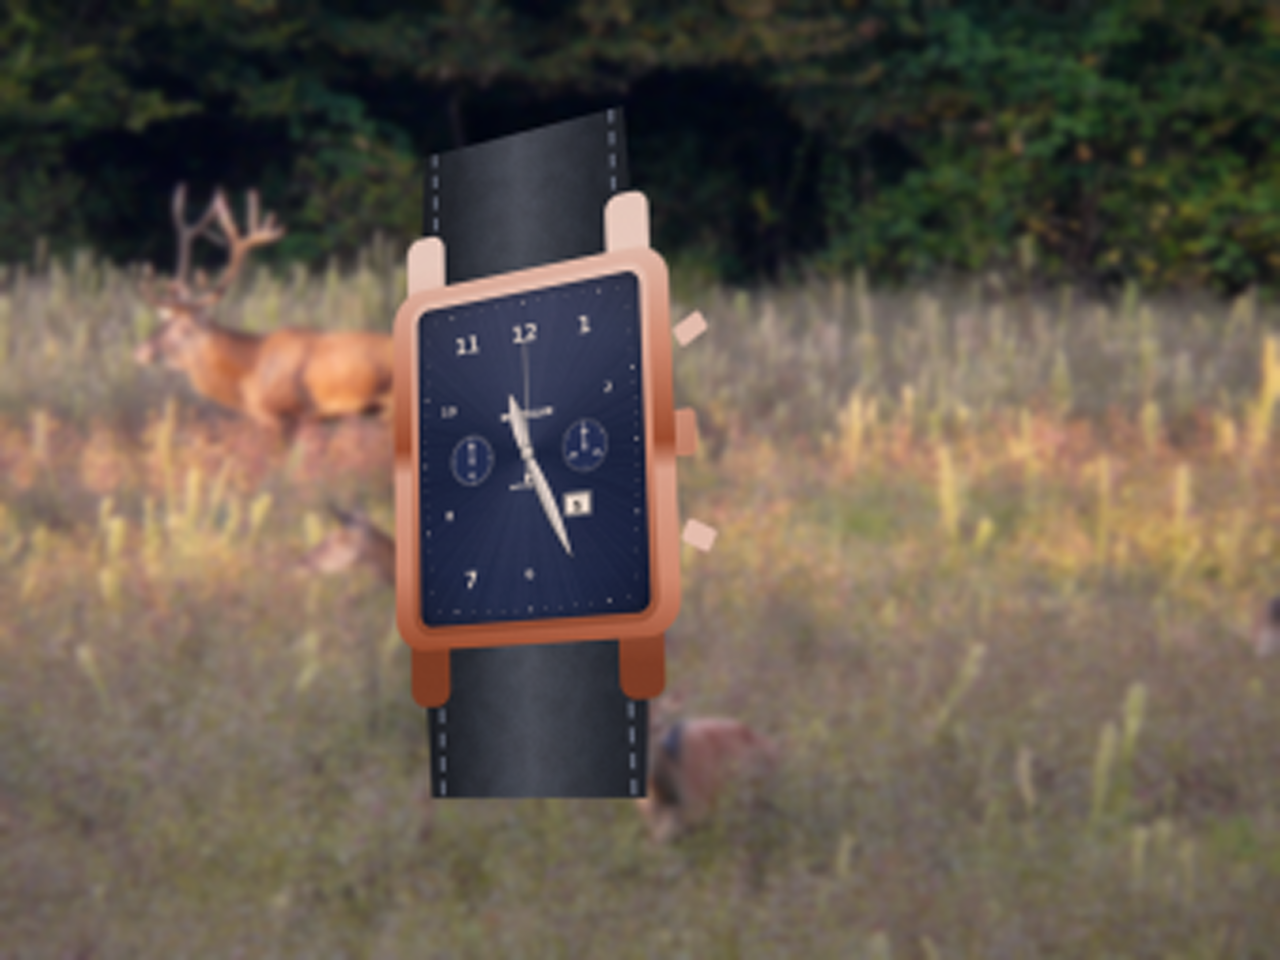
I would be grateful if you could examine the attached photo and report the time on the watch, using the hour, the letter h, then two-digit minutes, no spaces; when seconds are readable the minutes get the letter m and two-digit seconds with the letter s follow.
11h26
